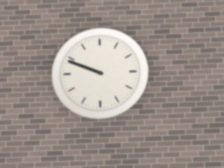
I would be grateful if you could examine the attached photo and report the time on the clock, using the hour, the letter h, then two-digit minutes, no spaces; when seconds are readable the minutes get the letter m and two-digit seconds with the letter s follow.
9h49
